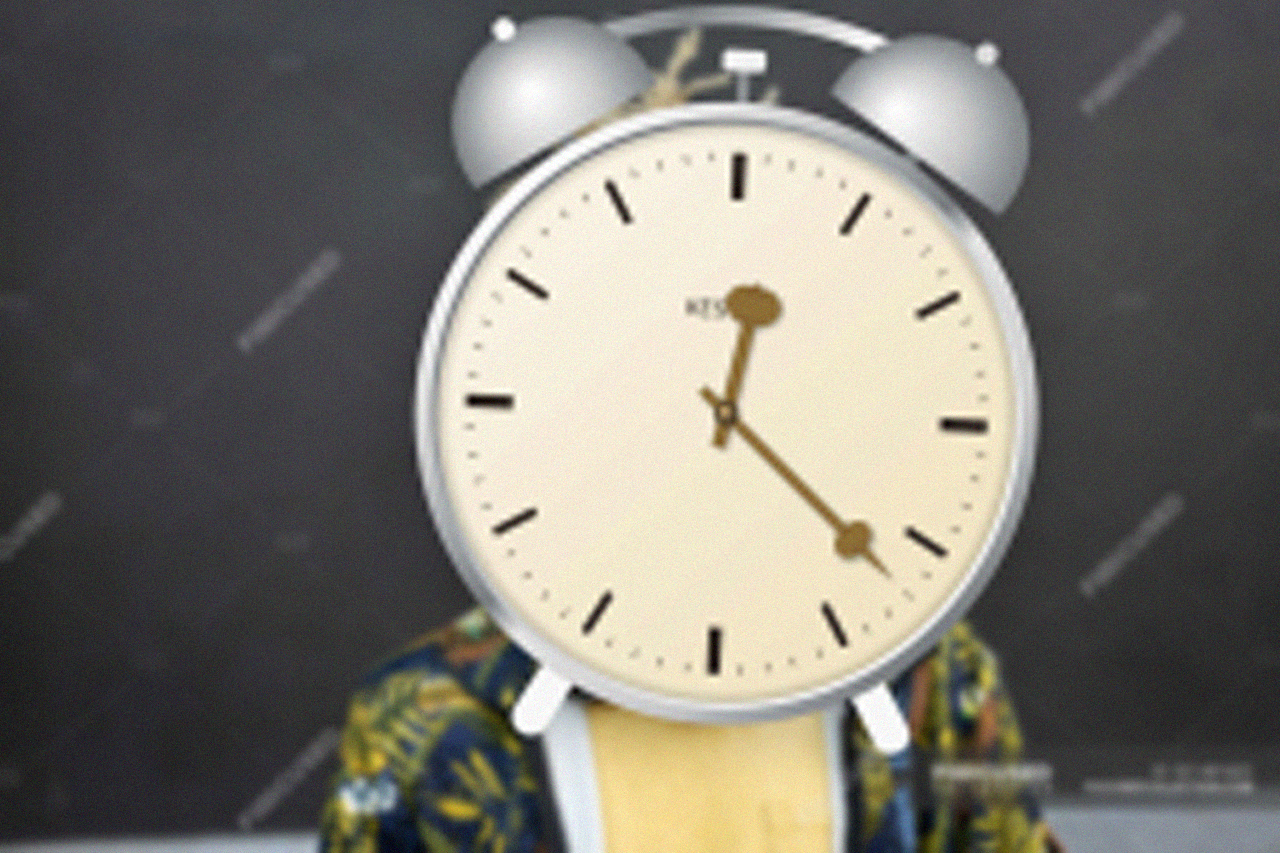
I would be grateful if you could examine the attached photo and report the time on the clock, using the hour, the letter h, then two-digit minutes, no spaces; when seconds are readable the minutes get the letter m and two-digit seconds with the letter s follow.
12h22
